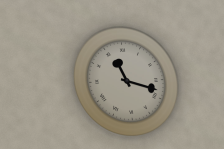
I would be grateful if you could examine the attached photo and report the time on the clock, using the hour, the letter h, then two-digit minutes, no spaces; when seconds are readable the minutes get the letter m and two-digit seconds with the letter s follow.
11h18
